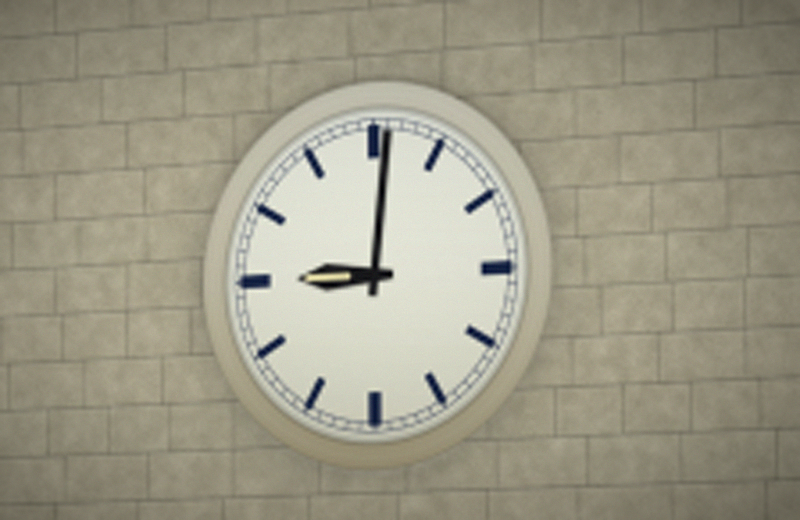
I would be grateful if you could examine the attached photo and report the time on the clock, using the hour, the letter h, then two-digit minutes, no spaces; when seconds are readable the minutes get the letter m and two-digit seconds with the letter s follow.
9h01
